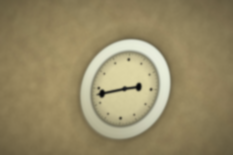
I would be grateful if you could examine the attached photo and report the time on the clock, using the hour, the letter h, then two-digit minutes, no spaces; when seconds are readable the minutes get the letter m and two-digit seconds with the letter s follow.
2h43
